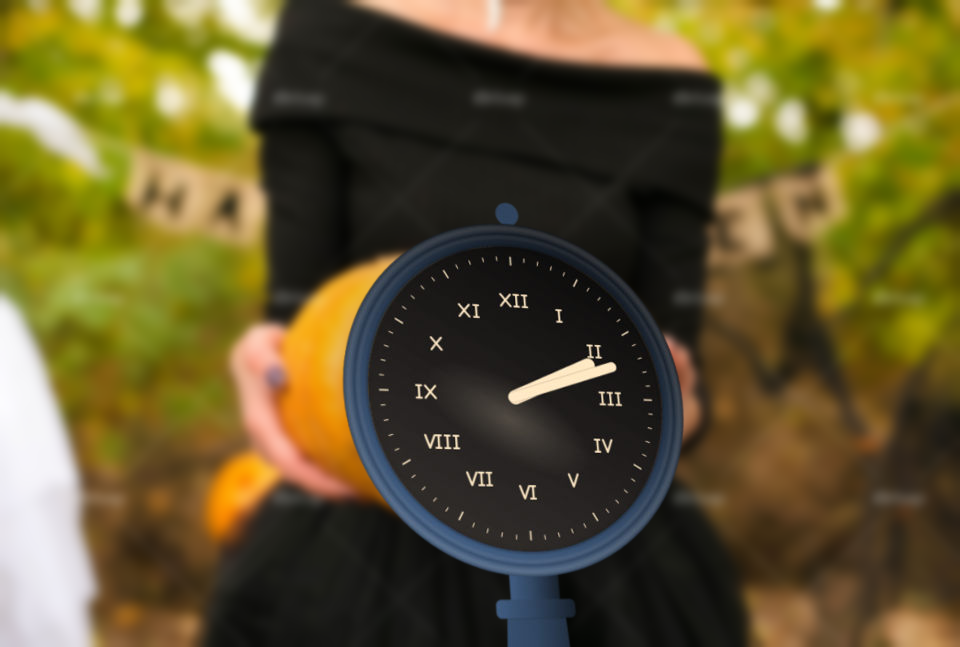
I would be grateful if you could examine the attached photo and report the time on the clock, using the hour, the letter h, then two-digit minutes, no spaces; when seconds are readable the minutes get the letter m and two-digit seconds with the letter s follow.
2h12
